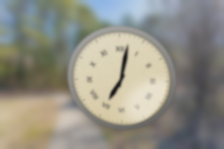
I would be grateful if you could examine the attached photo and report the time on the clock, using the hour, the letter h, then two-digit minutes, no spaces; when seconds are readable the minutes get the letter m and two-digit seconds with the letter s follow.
7h02
